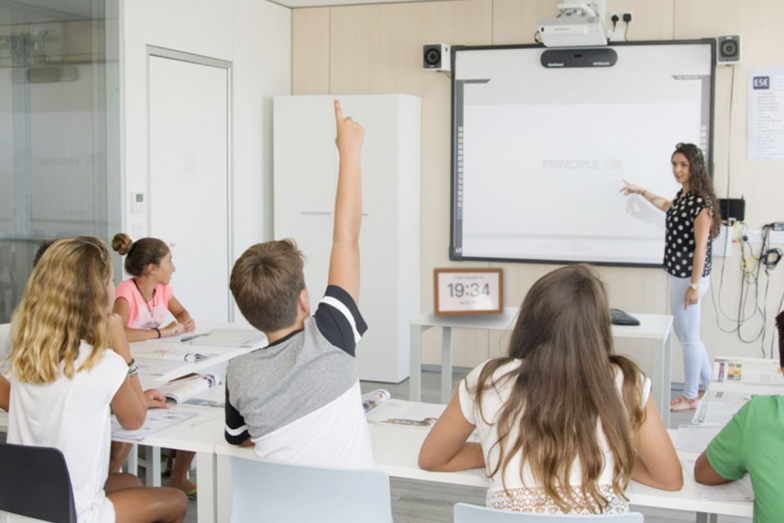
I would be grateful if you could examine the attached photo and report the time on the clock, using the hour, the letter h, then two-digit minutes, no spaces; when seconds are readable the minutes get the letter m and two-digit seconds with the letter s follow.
19h34
